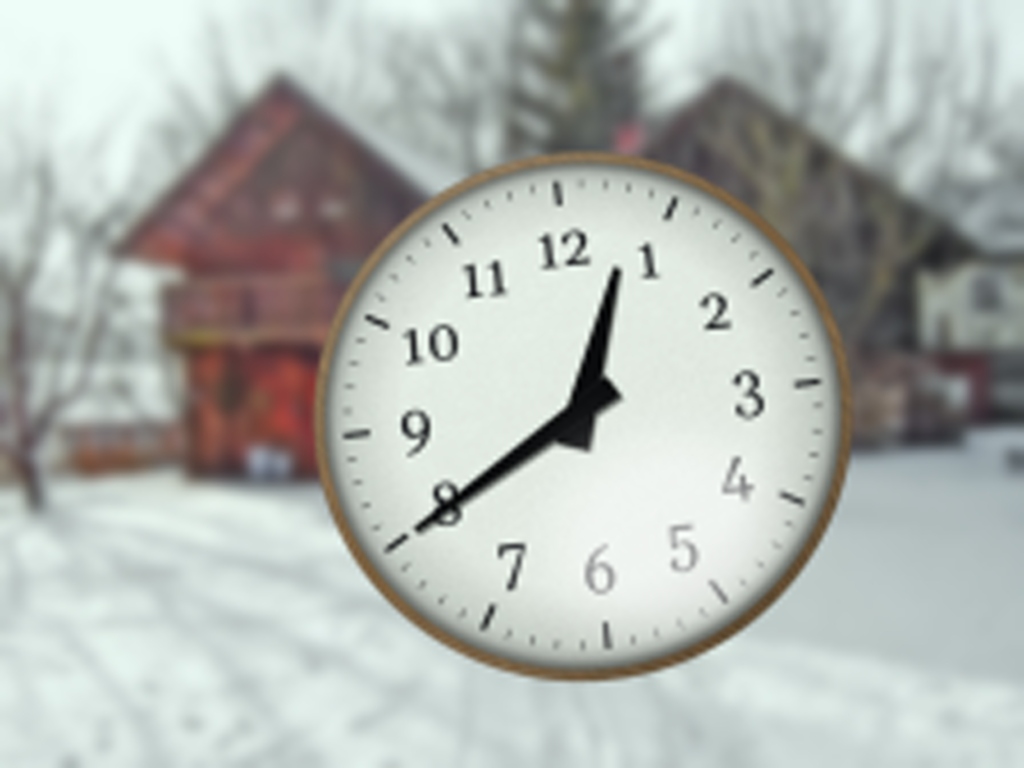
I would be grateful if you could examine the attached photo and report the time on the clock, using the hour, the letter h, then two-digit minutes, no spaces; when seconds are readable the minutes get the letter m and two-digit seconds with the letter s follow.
12h40
